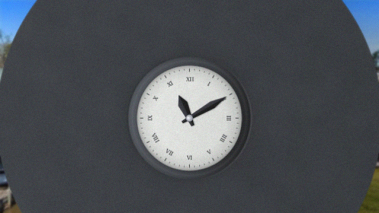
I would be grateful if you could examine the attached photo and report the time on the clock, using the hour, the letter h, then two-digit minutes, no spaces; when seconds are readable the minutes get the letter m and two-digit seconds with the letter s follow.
11h10
